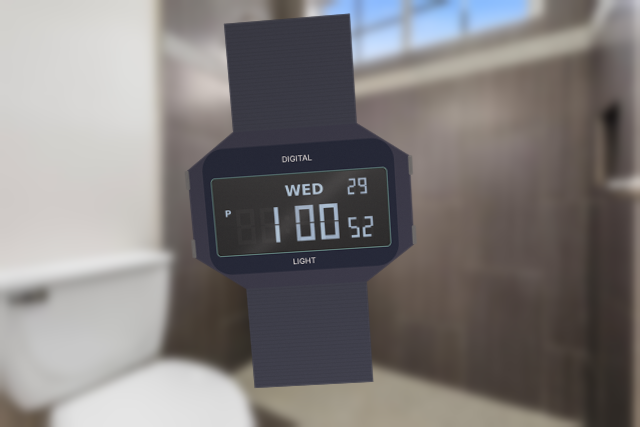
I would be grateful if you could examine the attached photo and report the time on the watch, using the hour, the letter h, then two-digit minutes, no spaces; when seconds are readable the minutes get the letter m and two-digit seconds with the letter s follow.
1h00m52s
